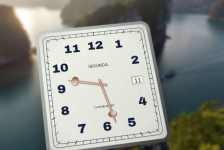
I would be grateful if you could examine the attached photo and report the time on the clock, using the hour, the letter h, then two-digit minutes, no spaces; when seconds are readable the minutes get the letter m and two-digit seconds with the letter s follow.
9h28
